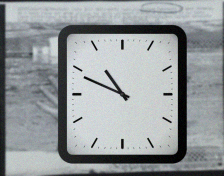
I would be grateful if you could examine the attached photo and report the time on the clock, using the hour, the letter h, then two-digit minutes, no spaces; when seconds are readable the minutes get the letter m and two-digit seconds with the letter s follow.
10h49
